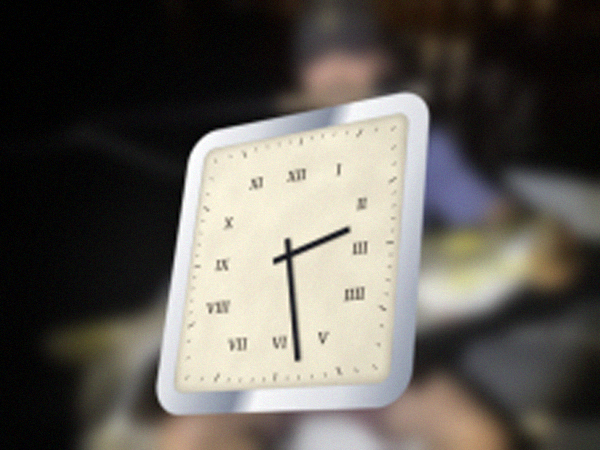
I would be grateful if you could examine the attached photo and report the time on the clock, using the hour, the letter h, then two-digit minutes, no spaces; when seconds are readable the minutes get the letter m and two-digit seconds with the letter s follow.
2h28
